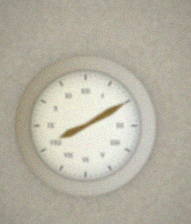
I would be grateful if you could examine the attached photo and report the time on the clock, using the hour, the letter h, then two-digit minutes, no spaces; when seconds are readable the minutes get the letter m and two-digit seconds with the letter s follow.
8h10
